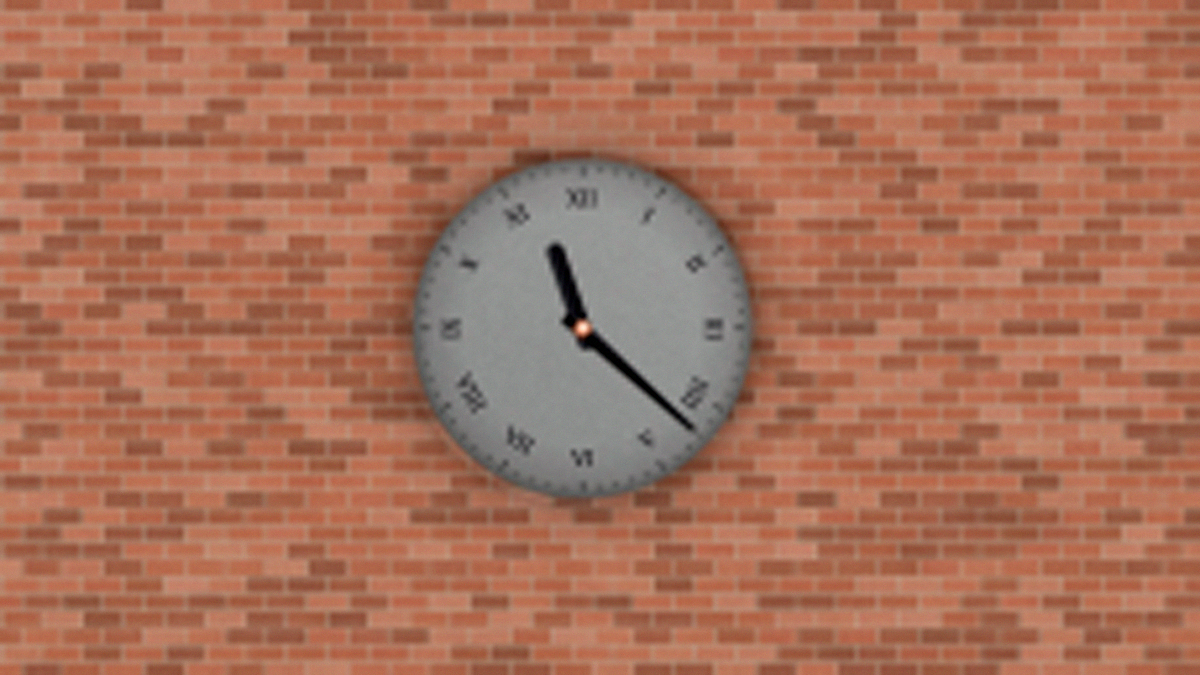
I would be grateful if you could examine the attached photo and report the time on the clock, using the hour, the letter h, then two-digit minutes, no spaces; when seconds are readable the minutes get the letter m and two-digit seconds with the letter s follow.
11h22
